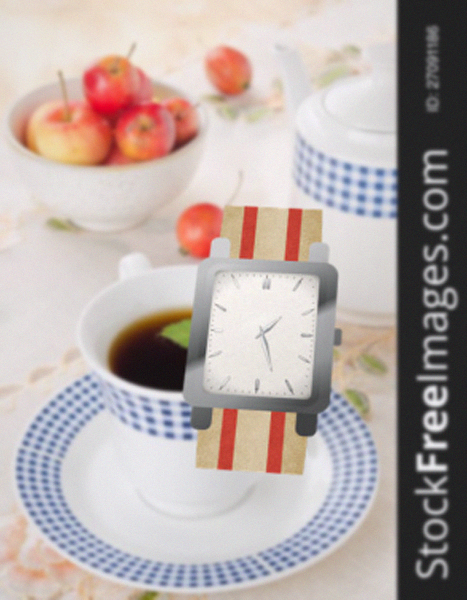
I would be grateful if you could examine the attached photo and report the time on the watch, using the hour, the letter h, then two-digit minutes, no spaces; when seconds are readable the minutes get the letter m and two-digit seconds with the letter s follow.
1h27
